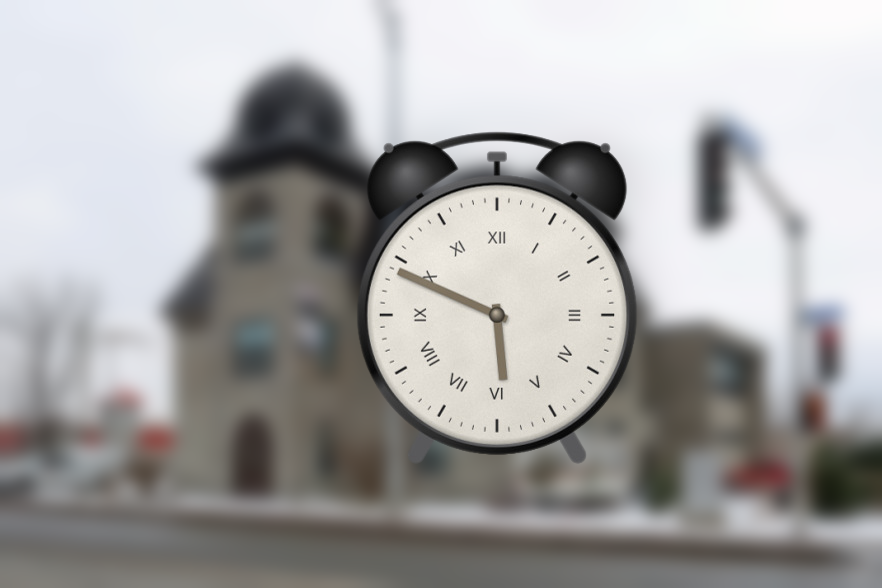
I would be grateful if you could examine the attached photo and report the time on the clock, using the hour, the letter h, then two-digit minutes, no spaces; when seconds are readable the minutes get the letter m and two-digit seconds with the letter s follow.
5h49
